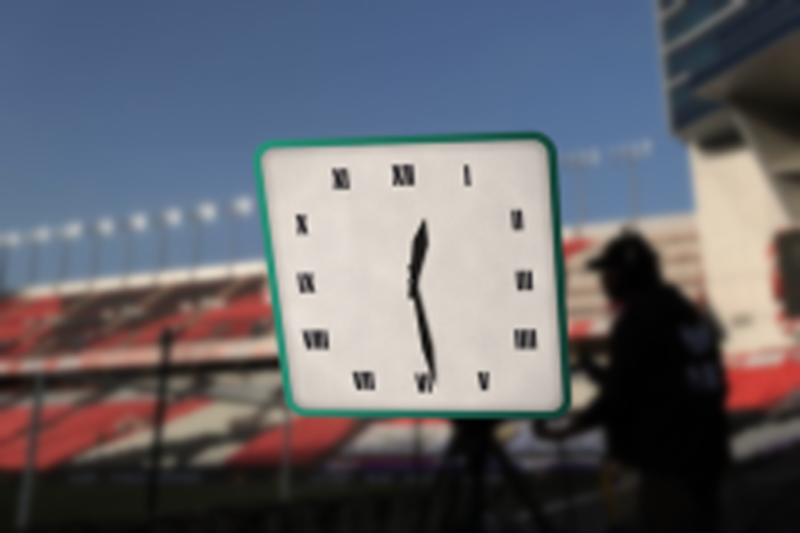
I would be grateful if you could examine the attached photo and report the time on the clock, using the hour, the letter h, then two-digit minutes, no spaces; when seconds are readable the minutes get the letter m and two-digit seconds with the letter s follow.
12h29
